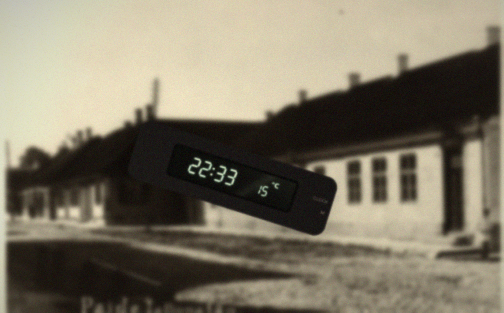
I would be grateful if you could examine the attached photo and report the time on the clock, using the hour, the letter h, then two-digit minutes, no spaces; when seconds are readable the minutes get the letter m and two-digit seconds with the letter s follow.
22h33
